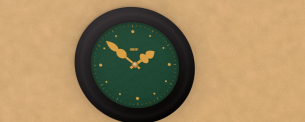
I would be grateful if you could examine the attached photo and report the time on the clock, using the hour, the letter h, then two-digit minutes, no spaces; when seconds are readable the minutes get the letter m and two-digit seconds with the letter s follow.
1h52
